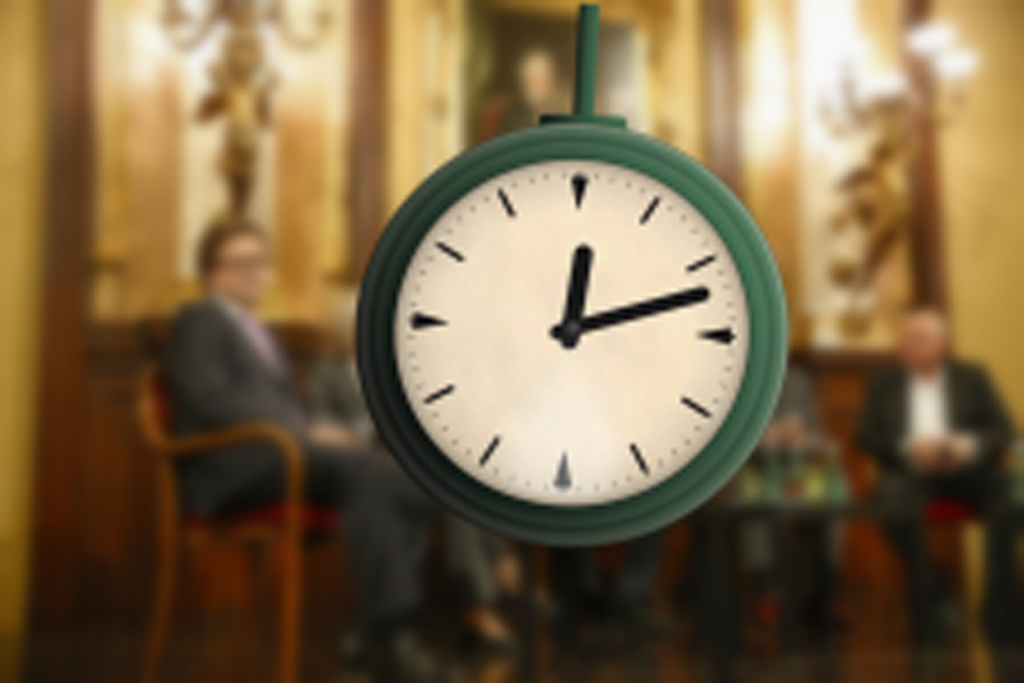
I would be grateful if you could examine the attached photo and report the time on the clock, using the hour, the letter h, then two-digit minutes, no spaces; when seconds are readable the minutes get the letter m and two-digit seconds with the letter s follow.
12h12
